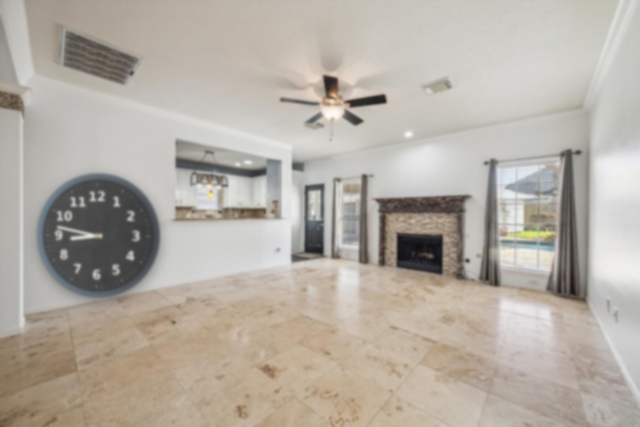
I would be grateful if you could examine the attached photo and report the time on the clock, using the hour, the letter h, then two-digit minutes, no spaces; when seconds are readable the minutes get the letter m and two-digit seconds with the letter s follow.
8h47
